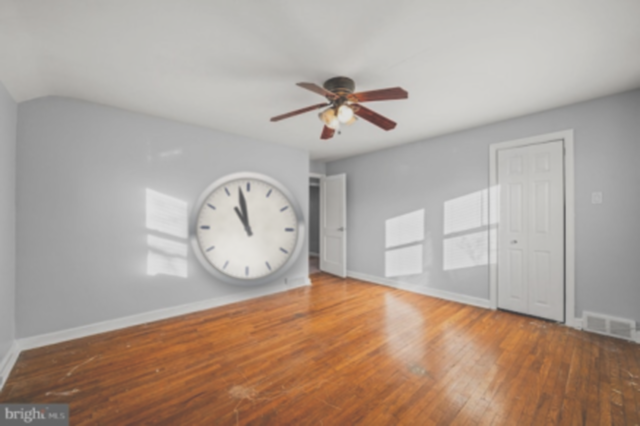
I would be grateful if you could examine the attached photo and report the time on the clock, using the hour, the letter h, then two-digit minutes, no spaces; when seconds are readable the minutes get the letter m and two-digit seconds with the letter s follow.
10h58
